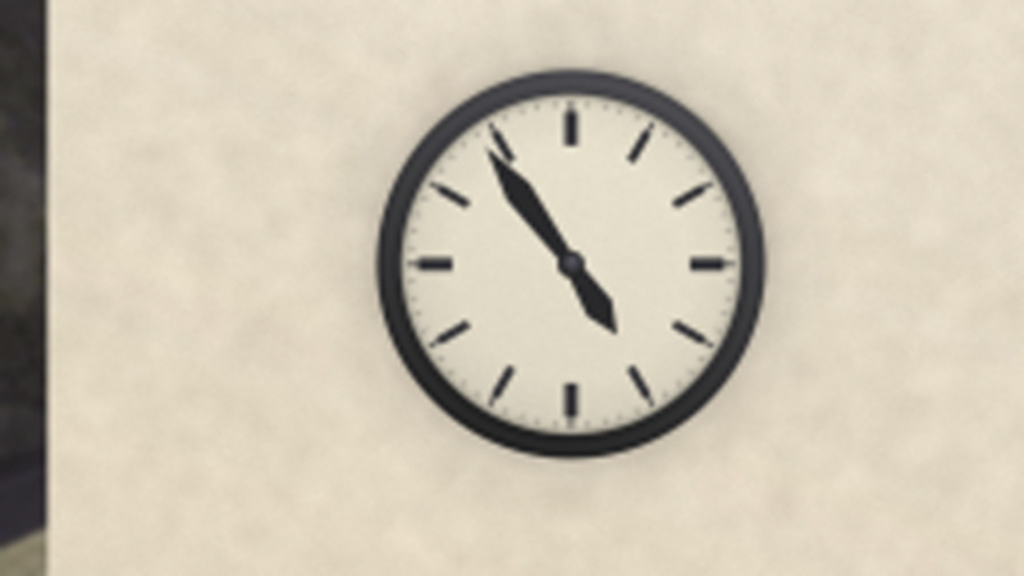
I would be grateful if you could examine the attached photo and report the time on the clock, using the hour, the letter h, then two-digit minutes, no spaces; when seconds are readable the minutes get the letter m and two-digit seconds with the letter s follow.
4h54
